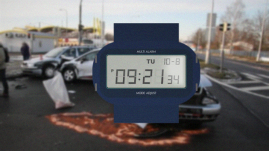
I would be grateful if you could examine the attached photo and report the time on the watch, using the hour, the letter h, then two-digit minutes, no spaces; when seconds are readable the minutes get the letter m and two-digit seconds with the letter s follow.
9h21m34s
